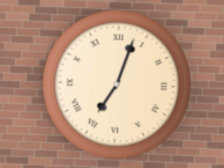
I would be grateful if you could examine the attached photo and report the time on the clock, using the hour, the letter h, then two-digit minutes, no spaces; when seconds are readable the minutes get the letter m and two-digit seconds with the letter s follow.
7h03
